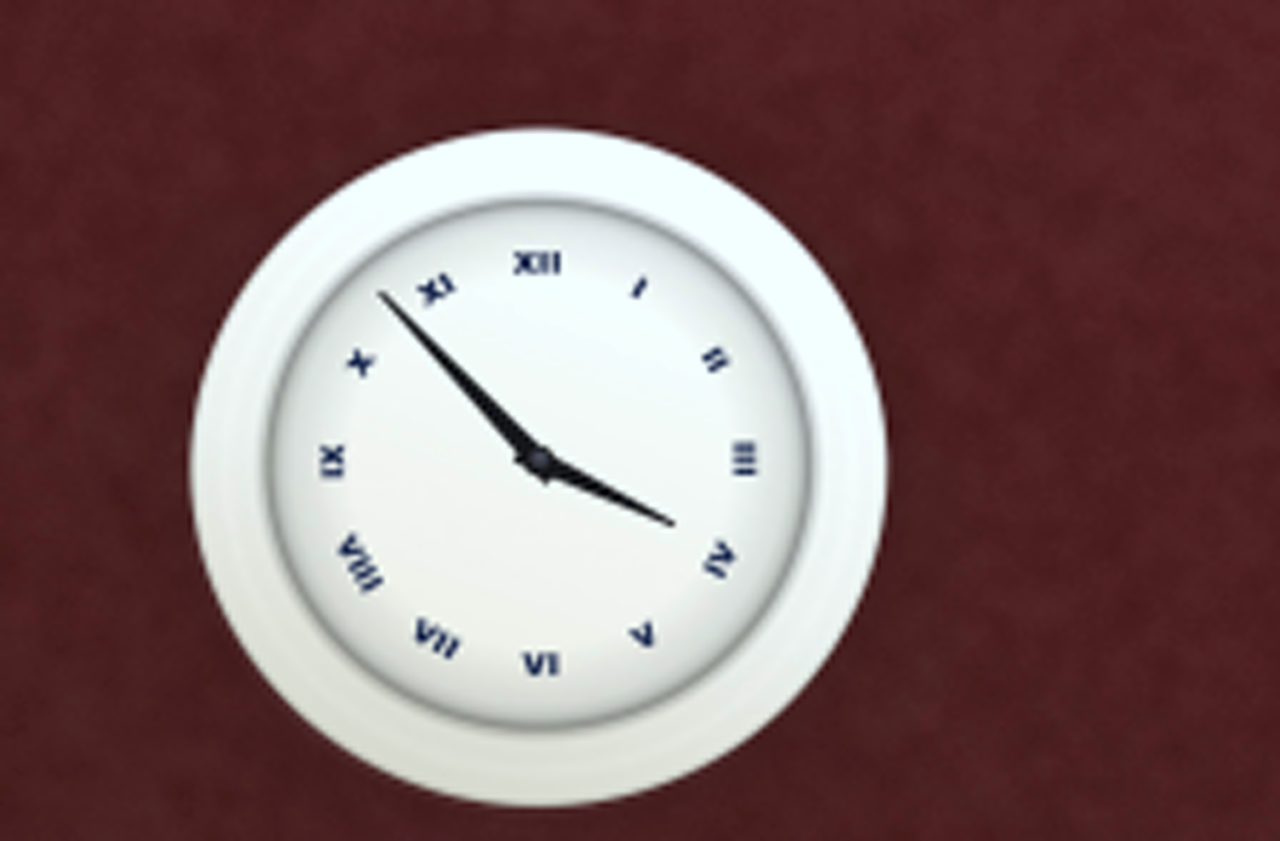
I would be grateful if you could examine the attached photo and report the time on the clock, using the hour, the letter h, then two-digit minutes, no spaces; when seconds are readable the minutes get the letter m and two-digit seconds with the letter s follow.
3h53
